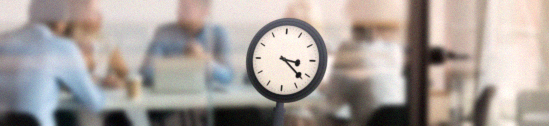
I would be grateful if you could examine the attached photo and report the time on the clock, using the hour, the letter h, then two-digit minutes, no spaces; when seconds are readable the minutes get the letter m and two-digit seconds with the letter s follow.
3h22
